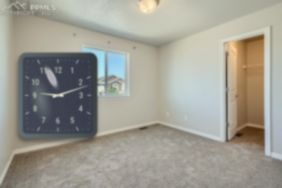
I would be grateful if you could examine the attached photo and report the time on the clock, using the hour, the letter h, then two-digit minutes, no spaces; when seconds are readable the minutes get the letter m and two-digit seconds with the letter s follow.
9h12
